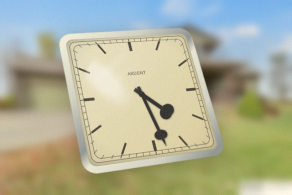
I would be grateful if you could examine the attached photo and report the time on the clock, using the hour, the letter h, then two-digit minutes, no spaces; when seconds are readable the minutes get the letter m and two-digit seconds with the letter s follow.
4h28
